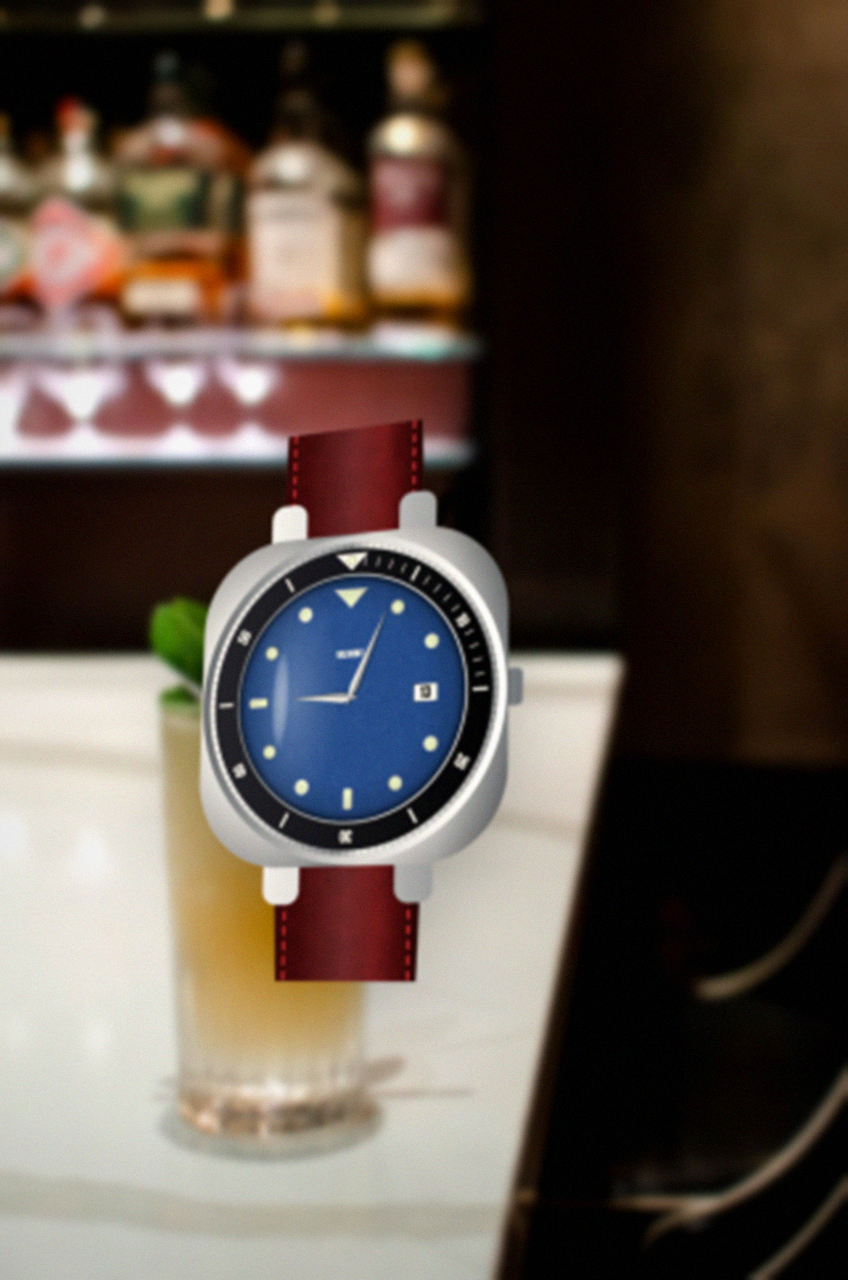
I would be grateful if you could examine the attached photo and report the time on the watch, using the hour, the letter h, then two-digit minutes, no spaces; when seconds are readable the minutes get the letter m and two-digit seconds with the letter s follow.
9h04
